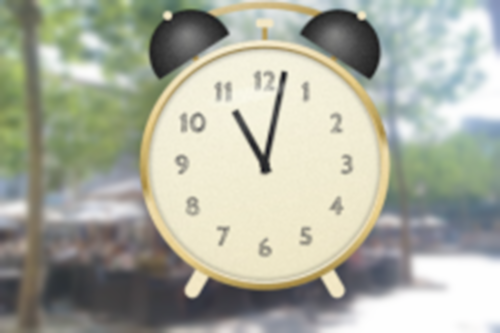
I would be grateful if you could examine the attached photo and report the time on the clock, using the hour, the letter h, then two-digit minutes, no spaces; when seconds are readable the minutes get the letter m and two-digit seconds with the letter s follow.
11h02
